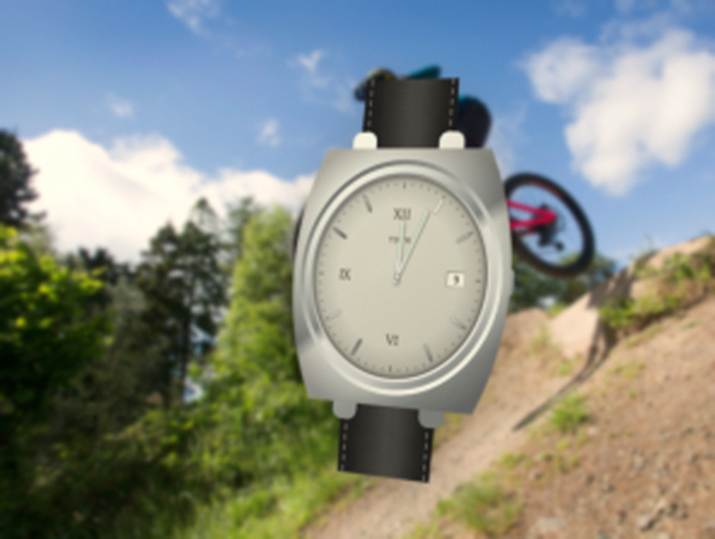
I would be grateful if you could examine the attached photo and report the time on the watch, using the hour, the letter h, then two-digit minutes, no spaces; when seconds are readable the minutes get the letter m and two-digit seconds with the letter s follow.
12h04
